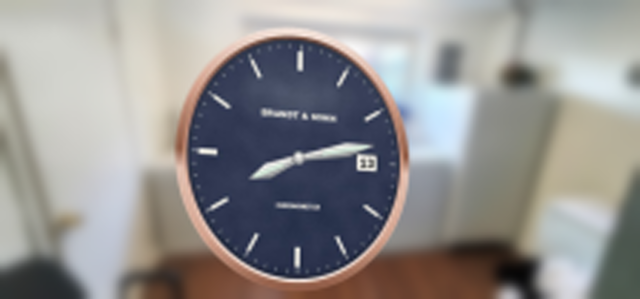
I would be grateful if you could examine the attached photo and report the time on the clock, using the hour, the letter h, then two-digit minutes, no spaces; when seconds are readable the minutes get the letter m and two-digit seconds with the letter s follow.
8h13
